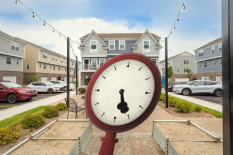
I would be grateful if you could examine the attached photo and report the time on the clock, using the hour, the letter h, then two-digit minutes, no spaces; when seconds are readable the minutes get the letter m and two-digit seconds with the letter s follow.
5h26
